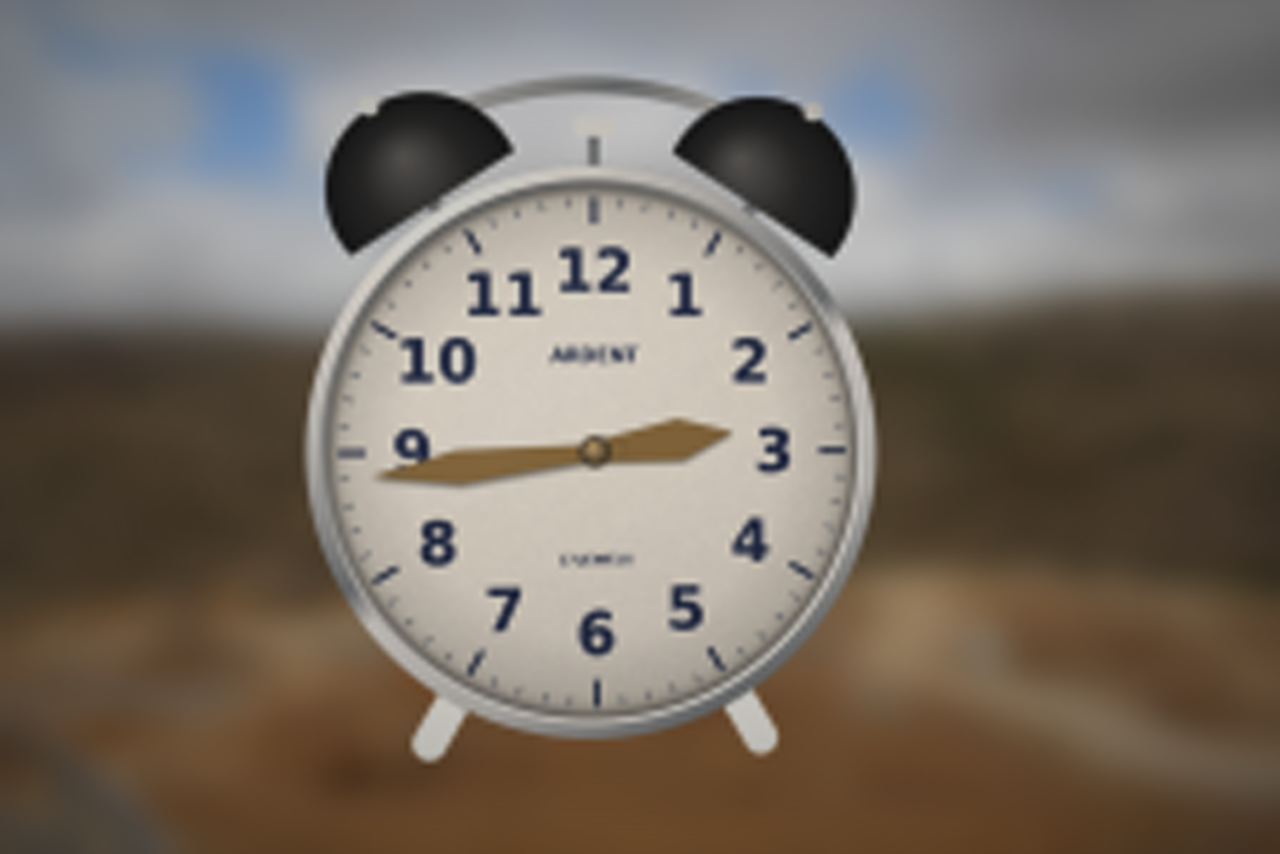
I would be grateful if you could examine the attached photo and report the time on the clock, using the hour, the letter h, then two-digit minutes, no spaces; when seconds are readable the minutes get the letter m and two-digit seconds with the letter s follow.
2h44
